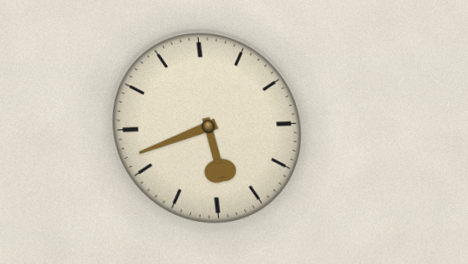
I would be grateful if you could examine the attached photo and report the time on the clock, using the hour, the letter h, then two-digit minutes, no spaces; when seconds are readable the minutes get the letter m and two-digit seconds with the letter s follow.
5h42
